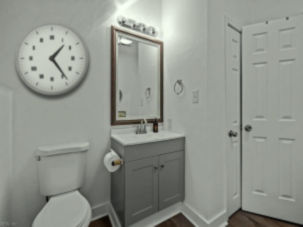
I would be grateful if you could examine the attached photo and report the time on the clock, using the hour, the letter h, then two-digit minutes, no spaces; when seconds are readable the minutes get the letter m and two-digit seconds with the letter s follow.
1h24
